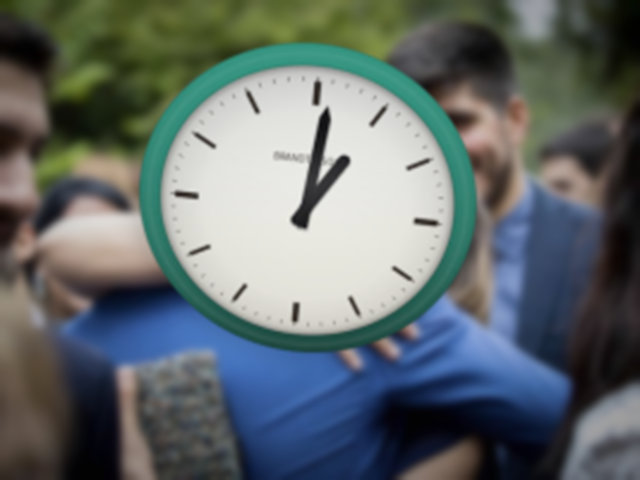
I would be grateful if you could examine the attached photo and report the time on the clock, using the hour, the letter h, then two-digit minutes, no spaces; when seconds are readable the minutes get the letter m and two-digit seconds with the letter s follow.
1h01
